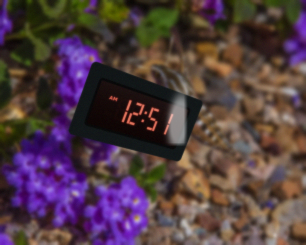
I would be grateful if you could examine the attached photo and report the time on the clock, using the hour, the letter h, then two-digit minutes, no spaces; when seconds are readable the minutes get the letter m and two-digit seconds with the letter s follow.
12h51
